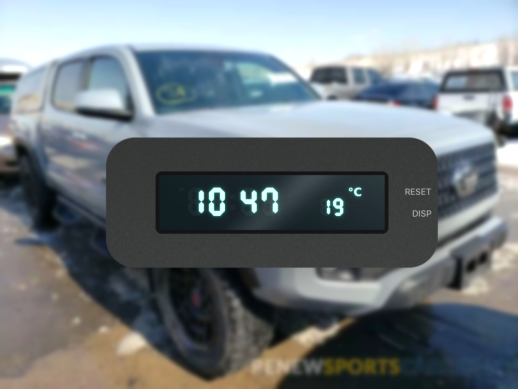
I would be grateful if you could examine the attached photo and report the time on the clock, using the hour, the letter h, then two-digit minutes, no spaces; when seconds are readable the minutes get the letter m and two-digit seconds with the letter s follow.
10h47
